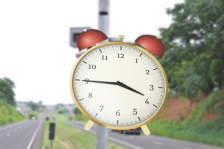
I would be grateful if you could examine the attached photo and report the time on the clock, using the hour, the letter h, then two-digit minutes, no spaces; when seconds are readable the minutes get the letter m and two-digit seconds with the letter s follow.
3h45
